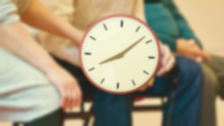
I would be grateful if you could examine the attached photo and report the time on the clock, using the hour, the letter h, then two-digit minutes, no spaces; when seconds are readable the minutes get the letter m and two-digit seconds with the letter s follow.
8h08
